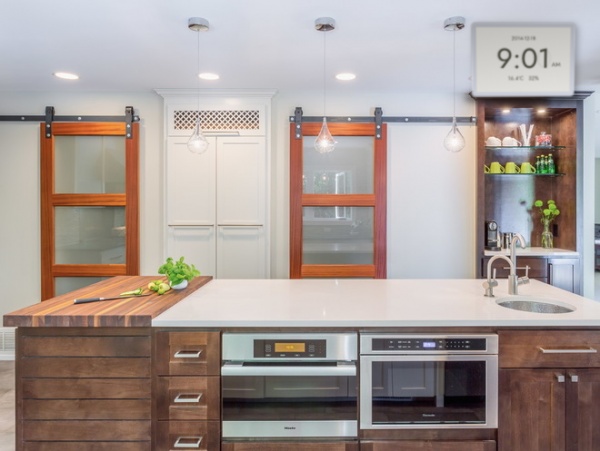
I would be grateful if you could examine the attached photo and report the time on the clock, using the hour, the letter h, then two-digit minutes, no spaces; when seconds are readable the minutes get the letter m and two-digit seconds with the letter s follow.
9h01
